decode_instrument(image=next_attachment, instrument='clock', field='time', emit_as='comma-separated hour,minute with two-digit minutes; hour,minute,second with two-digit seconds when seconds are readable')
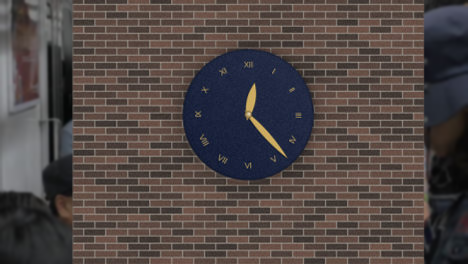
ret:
12,23
